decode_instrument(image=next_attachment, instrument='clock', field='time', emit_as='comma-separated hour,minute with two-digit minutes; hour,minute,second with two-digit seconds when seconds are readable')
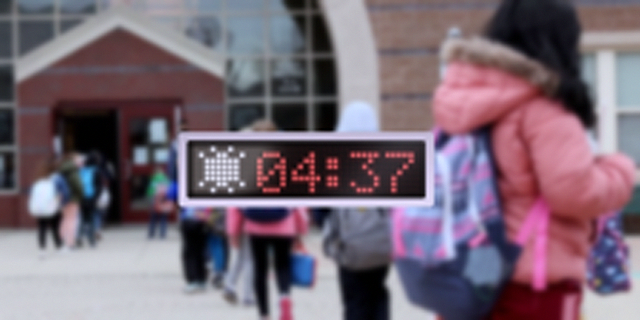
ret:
4,37
